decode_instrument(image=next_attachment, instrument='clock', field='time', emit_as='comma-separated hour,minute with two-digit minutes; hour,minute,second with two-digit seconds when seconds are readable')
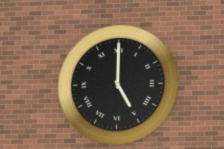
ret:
5,00
